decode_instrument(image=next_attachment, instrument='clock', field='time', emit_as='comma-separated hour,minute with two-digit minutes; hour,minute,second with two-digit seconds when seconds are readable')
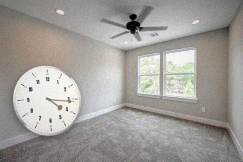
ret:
4,16
